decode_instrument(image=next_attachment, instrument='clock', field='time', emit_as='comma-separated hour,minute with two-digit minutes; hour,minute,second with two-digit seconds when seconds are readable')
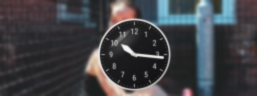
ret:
10,16
